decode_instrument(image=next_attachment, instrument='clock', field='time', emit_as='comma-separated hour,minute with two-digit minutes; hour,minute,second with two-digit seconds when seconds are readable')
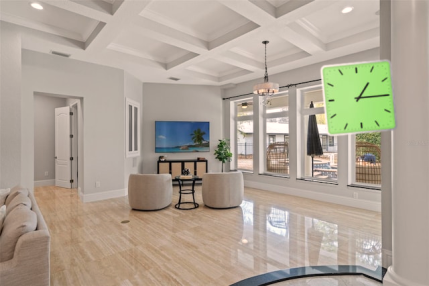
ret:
1,15
